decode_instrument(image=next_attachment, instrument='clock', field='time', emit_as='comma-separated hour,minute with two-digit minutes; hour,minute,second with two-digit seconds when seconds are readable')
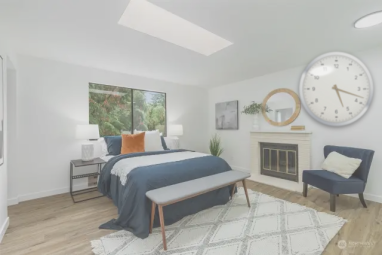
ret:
5,18
